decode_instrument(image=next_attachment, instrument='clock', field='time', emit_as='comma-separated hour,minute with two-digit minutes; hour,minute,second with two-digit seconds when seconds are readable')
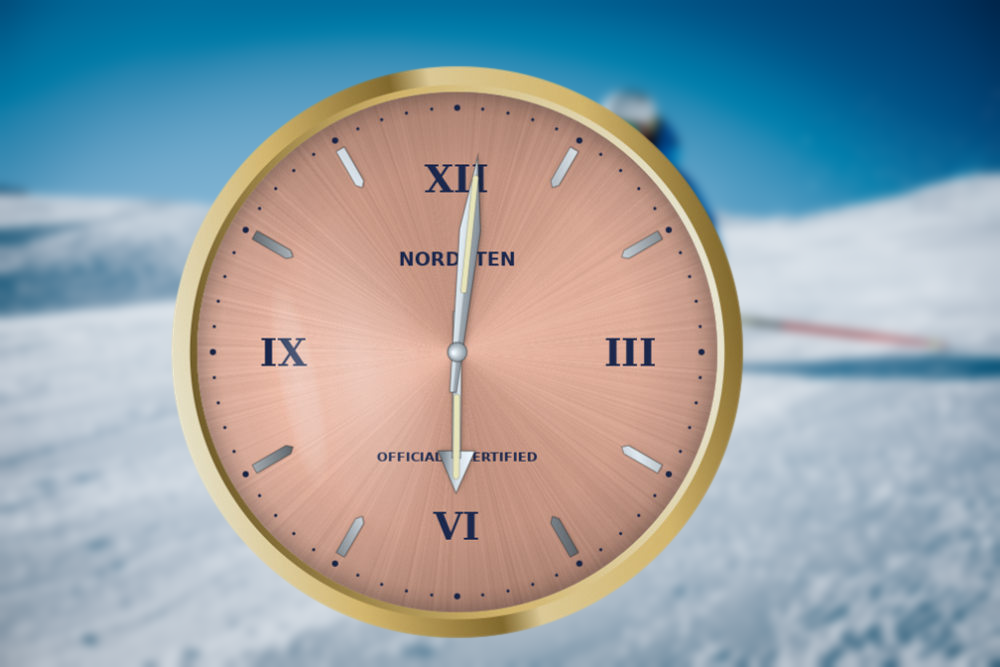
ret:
6,01
